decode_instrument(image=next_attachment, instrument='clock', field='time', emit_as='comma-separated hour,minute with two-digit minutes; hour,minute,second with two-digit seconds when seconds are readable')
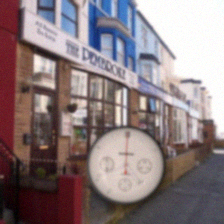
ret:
4,41
